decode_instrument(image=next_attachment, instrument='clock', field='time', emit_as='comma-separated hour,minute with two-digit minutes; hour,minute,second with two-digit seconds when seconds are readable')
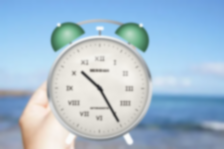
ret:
10,25
